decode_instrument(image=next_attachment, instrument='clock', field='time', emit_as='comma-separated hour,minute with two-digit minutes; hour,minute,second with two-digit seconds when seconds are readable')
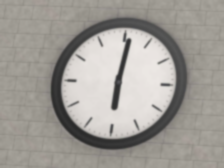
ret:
6,01
